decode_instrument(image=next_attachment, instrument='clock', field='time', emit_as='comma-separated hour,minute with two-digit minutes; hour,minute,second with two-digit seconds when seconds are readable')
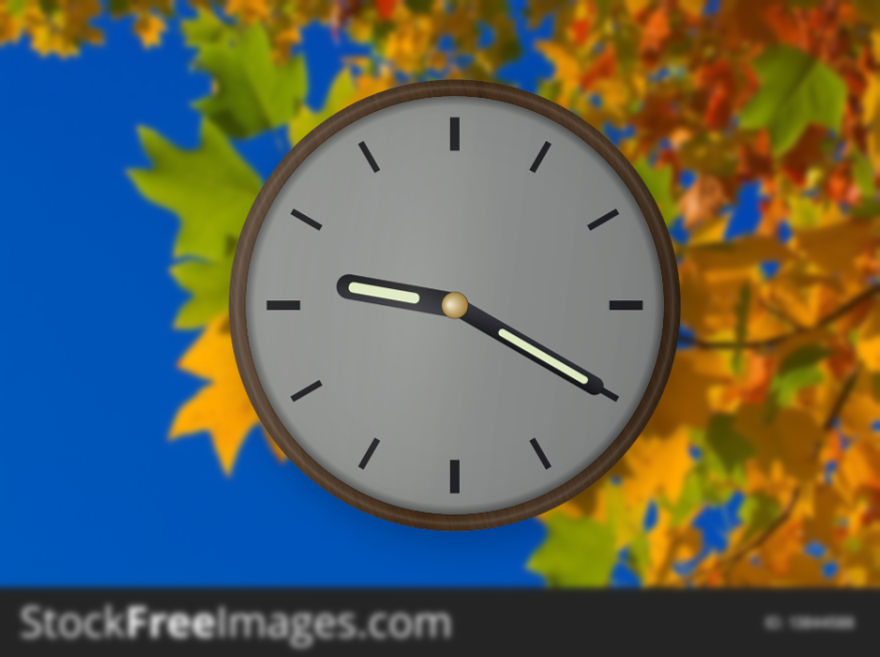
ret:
9,20
